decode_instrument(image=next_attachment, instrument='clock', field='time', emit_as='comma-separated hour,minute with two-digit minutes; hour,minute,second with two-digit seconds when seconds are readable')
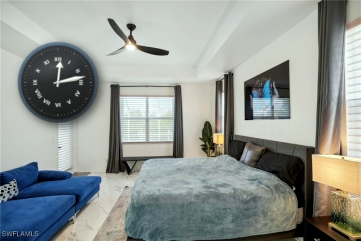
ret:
12,13
